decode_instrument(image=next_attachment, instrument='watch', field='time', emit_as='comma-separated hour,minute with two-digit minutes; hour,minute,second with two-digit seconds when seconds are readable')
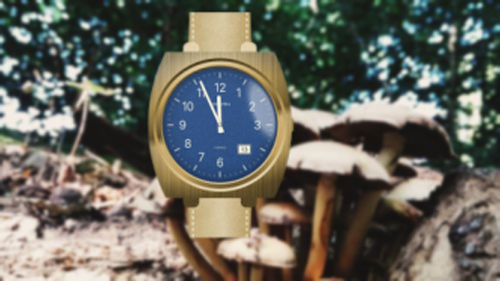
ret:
11,56
